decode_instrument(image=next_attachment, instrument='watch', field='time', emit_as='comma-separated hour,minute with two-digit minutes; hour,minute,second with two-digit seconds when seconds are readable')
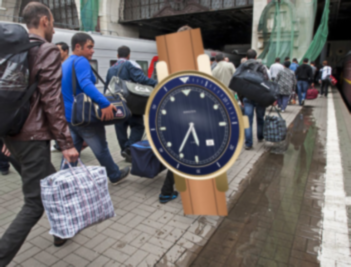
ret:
5,36
